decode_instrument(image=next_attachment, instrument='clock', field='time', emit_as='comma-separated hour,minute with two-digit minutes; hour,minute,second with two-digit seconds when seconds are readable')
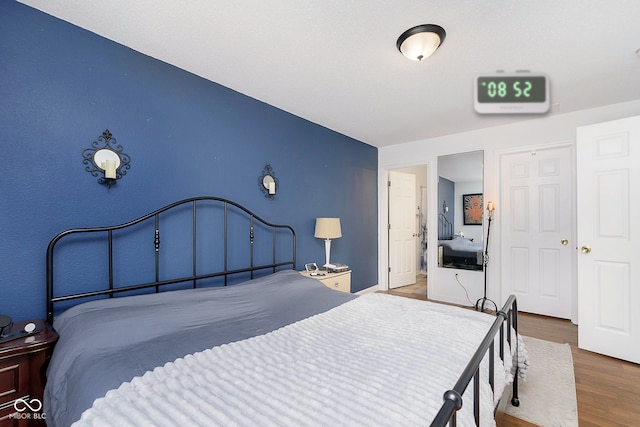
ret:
8,52
